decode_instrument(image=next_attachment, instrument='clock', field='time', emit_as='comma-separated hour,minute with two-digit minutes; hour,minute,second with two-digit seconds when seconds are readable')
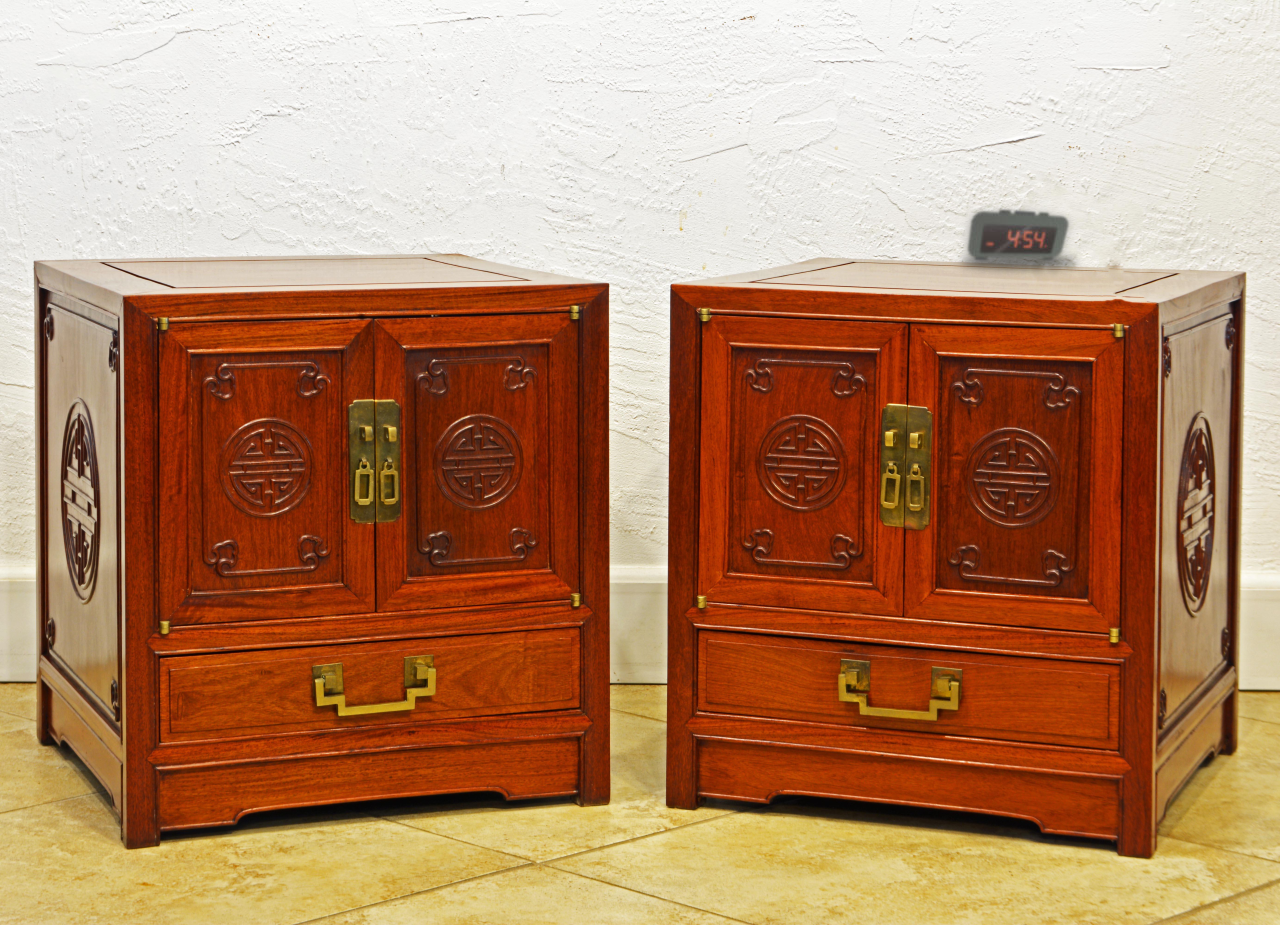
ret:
4,54
